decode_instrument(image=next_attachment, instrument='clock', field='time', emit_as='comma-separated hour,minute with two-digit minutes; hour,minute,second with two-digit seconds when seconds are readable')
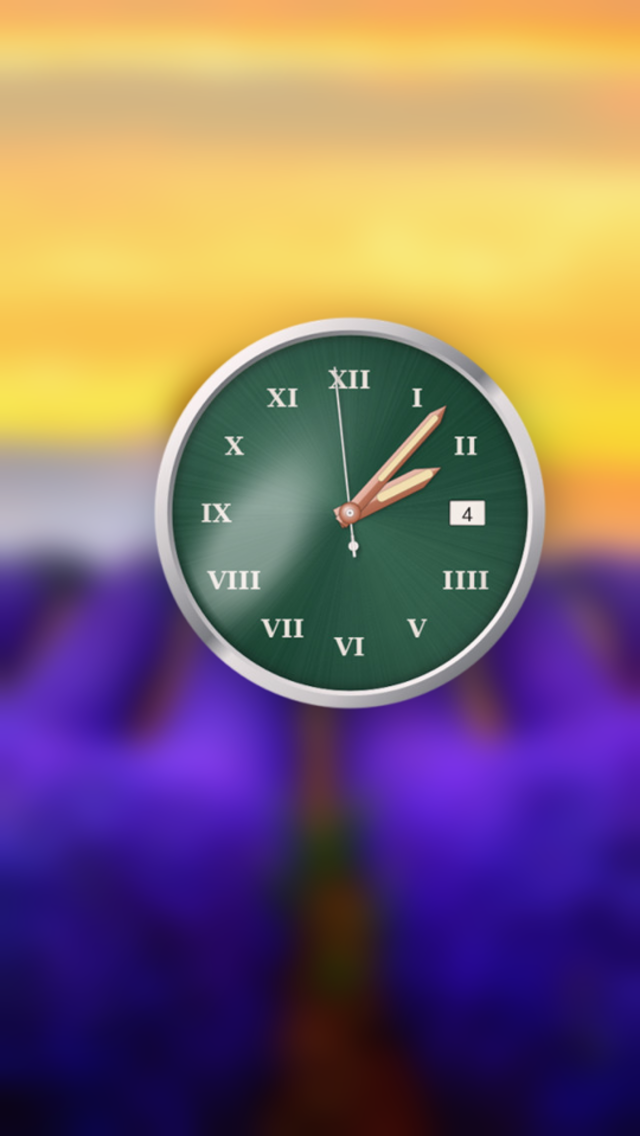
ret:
2,06,59
